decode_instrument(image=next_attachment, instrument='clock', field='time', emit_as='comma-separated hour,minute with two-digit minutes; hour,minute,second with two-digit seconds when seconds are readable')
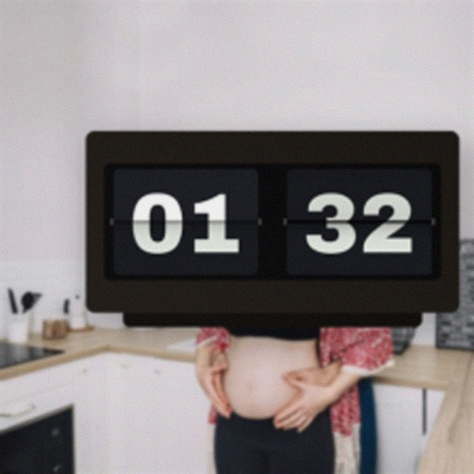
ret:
1,32
